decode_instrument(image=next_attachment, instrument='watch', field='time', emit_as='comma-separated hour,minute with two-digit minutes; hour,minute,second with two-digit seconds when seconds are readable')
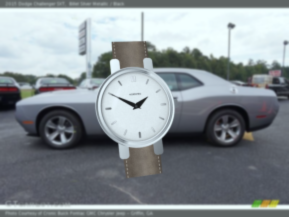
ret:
1,50
